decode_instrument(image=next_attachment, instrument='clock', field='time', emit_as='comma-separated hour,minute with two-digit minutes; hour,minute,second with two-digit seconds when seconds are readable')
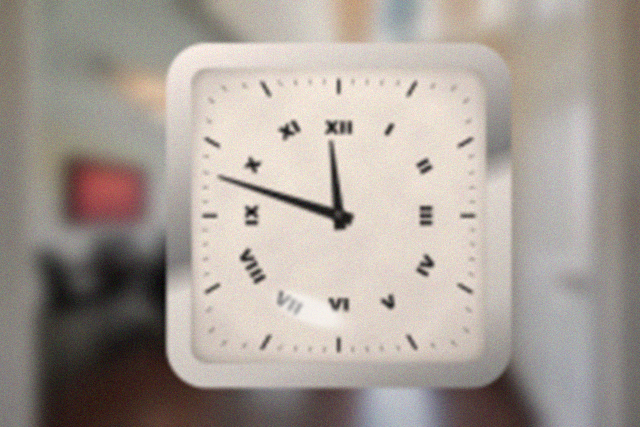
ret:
11,48
